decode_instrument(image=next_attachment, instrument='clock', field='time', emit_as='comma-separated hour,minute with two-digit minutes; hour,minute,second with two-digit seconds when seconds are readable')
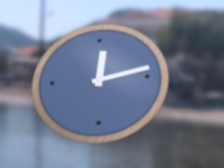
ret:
12,13
